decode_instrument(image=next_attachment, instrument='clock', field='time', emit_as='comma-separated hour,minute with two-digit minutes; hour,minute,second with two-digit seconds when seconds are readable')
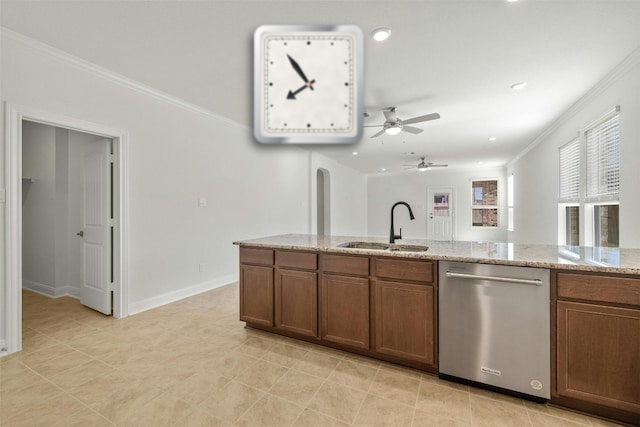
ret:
7,54
